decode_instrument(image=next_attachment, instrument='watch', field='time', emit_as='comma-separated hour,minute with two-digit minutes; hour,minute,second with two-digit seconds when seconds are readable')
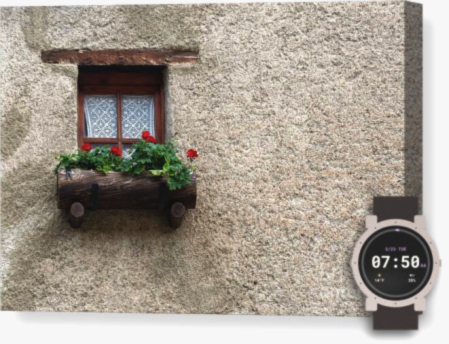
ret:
7,50
